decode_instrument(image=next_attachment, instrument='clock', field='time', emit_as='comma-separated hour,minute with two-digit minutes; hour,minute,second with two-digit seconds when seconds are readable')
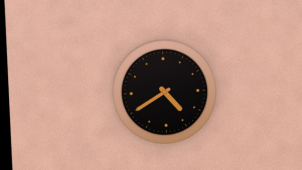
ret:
4,40
